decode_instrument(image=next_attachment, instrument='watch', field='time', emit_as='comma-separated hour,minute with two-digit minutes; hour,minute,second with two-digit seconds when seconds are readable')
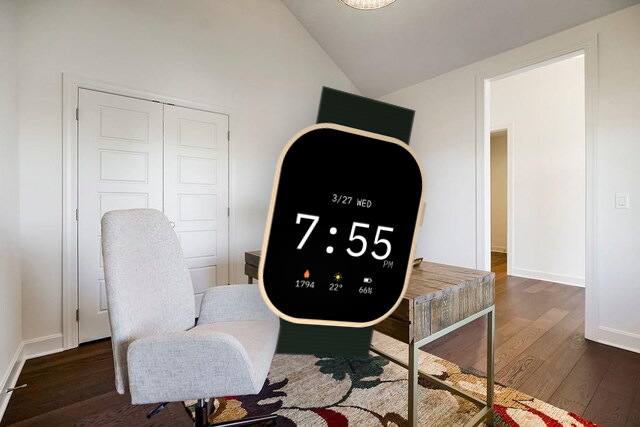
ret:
7,55
